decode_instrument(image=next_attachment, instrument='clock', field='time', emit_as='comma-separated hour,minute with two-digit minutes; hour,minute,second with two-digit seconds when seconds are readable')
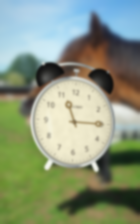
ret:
11,15
